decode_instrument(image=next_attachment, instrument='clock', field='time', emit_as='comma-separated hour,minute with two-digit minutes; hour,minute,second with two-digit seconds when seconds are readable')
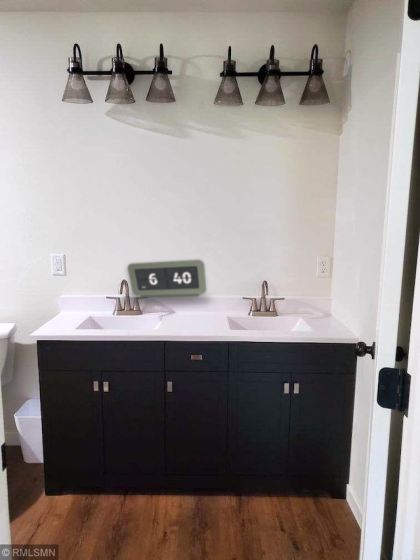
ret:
6,40
